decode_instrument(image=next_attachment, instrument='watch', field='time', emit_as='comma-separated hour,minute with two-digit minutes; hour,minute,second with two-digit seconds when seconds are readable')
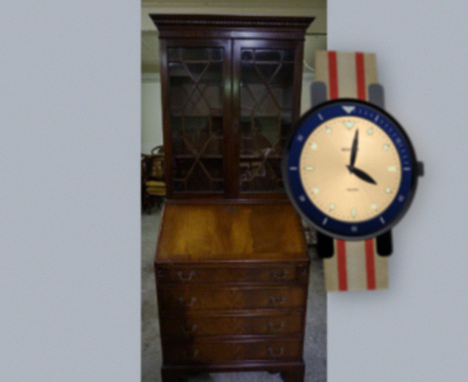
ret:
4,02
